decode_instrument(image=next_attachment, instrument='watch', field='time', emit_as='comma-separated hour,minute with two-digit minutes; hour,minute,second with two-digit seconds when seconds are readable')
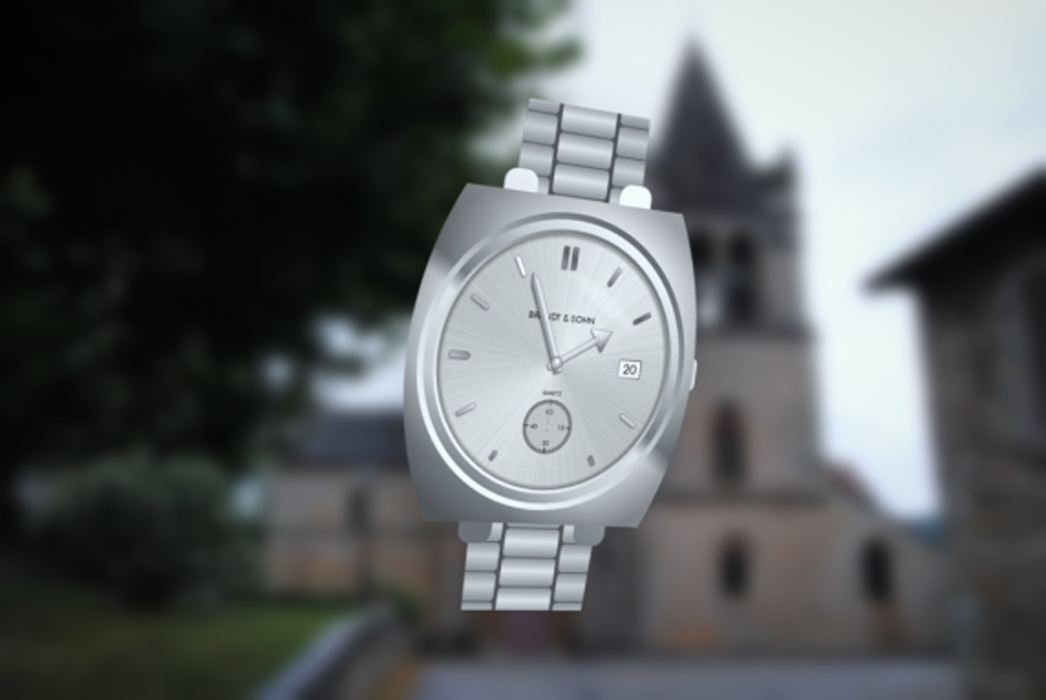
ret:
1,56
